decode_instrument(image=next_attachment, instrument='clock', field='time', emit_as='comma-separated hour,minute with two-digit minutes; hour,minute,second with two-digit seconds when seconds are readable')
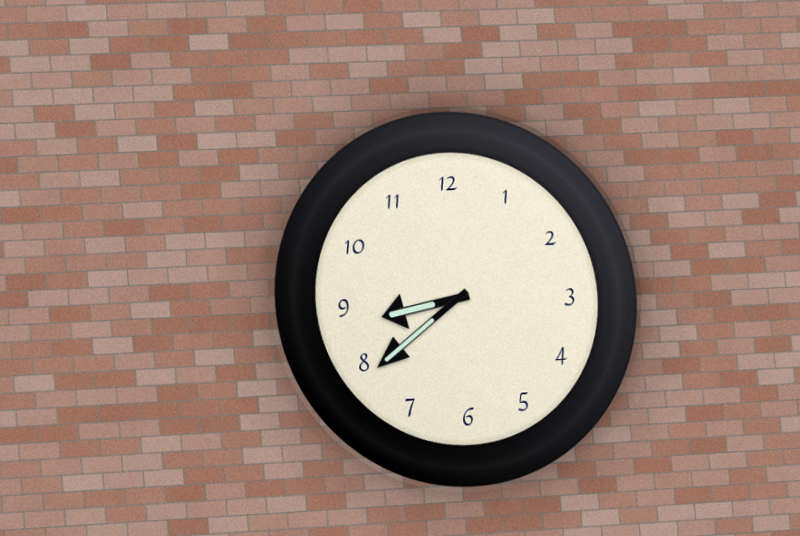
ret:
8,39
